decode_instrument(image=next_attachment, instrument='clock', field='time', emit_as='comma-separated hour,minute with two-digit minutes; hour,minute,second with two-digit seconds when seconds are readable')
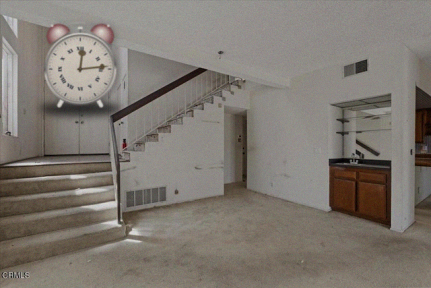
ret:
12,14
